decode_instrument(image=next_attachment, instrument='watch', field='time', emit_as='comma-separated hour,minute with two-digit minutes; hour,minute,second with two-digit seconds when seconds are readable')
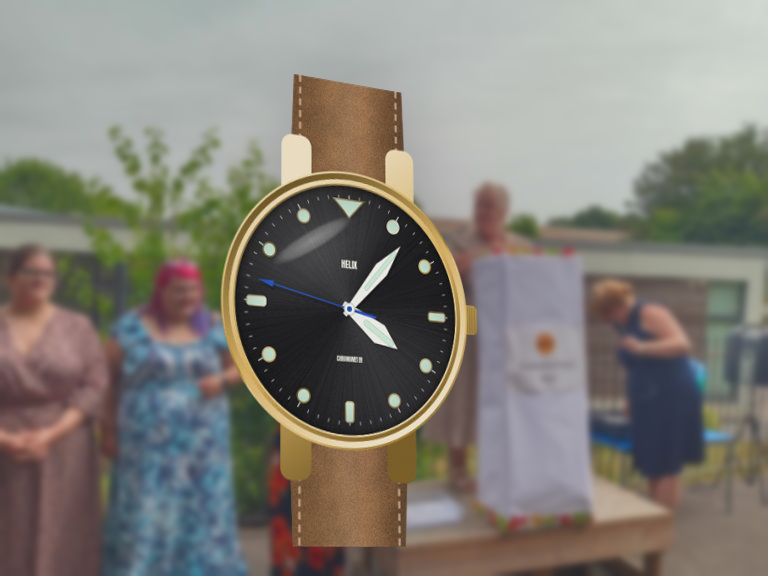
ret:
4,06,47
